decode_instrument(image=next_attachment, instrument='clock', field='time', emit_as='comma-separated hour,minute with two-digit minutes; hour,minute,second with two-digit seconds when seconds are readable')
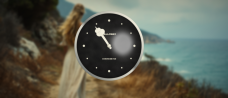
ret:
10,54
